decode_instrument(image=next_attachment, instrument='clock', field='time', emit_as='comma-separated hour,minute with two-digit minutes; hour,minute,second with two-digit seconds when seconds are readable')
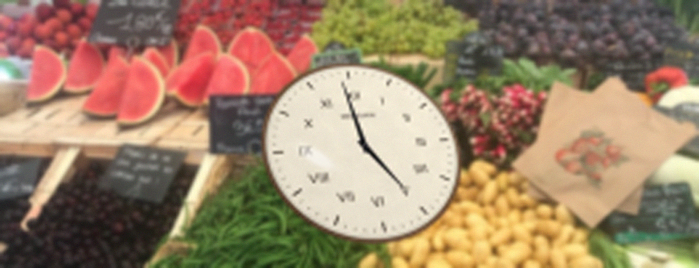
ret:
4,59
